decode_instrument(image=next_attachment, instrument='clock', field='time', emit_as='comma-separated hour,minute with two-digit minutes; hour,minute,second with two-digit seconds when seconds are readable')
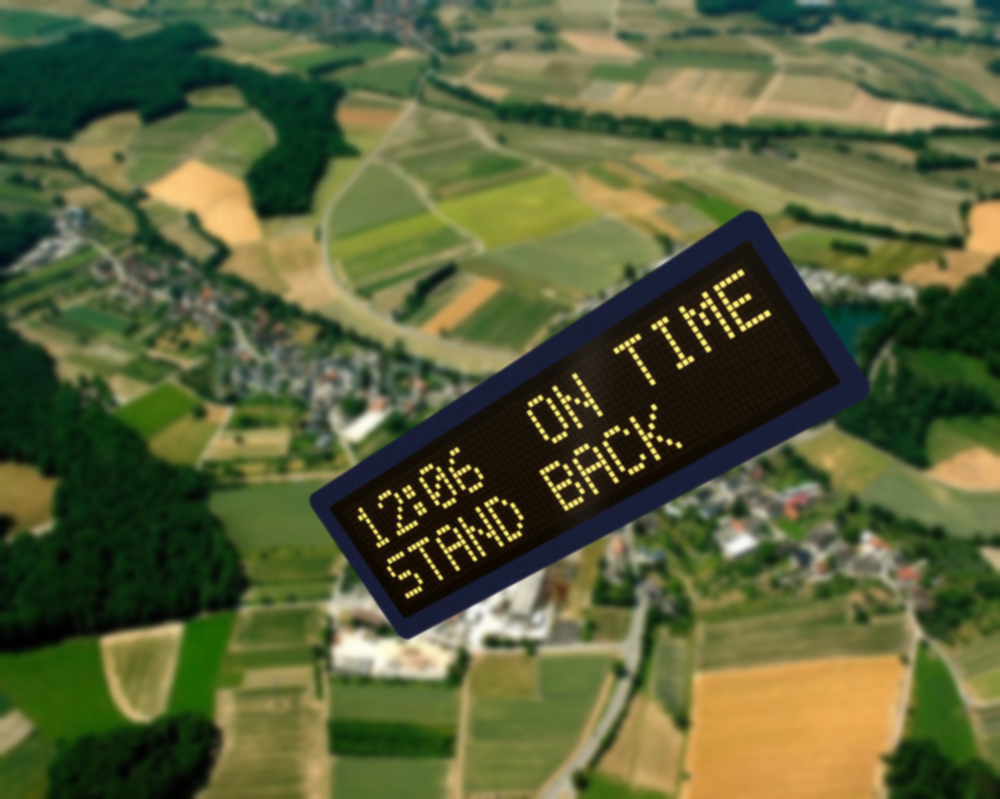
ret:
12,06
